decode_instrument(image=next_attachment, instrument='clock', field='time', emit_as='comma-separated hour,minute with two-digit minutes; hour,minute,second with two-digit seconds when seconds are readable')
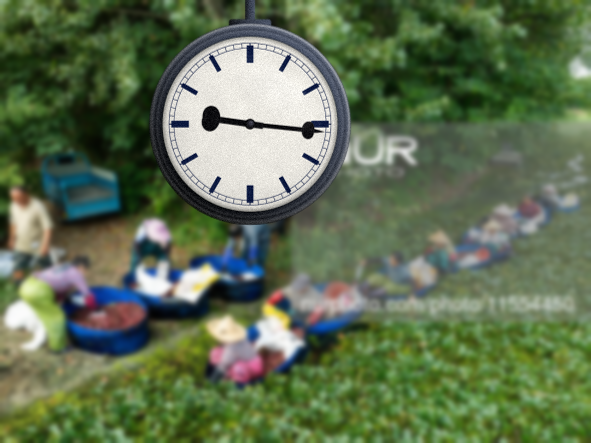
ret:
9,16
